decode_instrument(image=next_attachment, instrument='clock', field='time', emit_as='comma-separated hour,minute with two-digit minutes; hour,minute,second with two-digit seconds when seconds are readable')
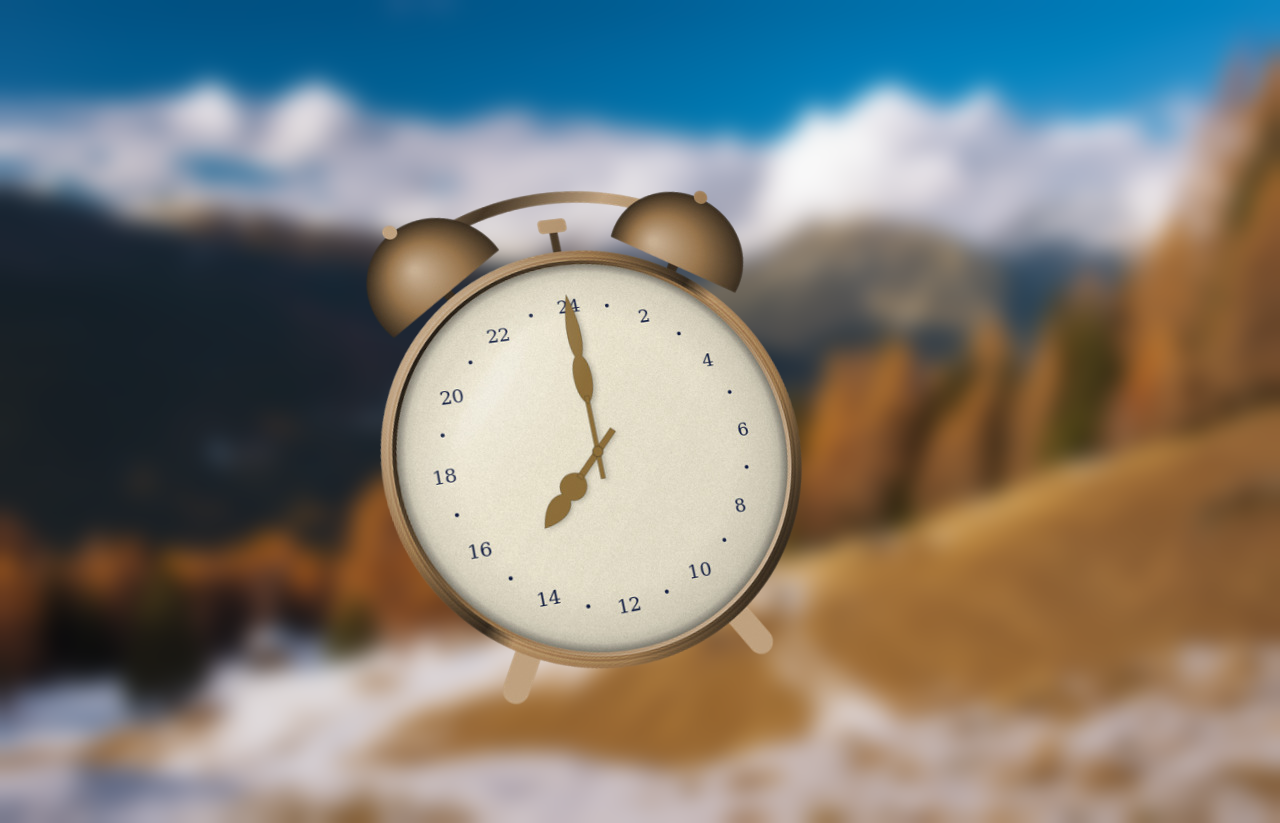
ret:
15,00
